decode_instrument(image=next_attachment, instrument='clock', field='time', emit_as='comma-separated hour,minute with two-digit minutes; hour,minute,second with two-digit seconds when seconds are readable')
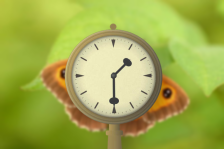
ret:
1,30
